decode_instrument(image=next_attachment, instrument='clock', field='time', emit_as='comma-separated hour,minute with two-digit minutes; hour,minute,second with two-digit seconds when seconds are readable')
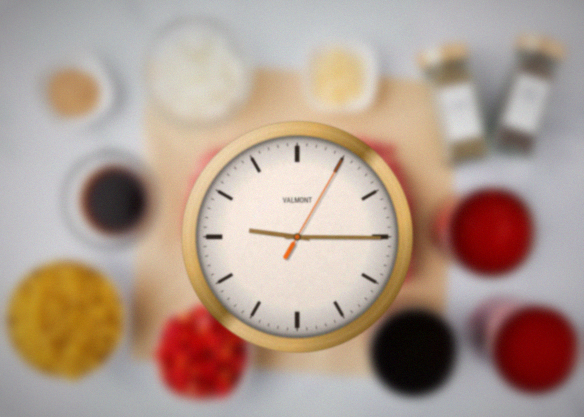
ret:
9,15,05
